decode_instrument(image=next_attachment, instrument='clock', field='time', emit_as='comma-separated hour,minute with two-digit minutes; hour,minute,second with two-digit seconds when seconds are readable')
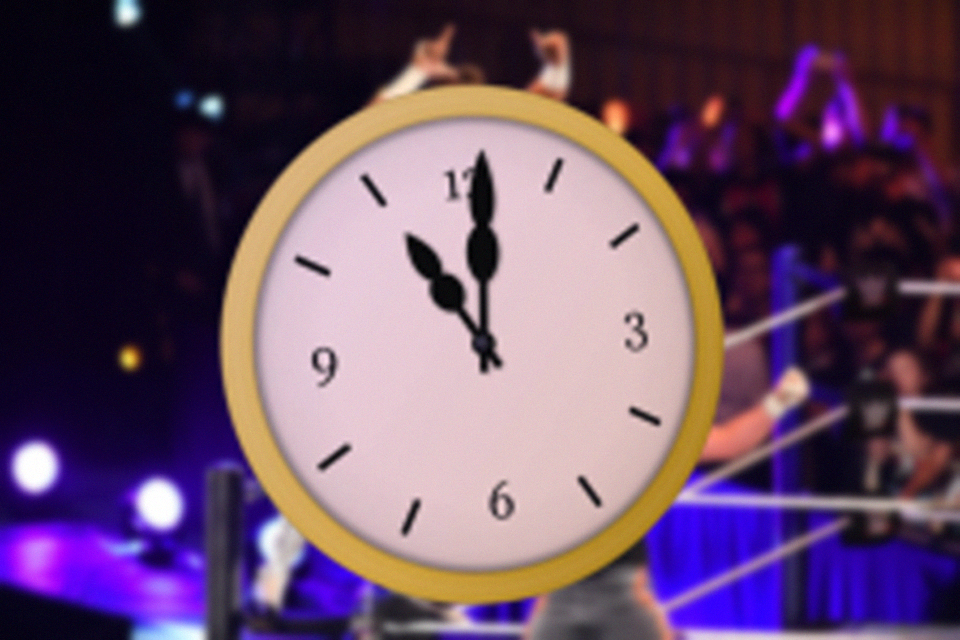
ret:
11,01
